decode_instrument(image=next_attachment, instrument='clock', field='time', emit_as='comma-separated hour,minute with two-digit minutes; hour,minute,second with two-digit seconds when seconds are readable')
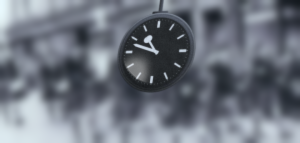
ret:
10,48
